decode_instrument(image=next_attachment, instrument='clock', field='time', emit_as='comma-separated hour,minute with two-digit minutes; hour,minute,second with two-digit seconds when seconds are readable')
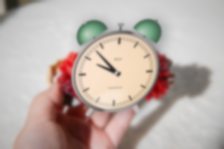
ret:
9,53
